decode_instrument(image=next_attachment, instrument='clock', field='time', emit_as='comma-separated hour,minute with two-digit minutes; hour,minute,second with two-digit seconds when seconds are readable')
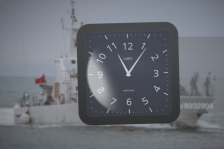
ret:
11,06
